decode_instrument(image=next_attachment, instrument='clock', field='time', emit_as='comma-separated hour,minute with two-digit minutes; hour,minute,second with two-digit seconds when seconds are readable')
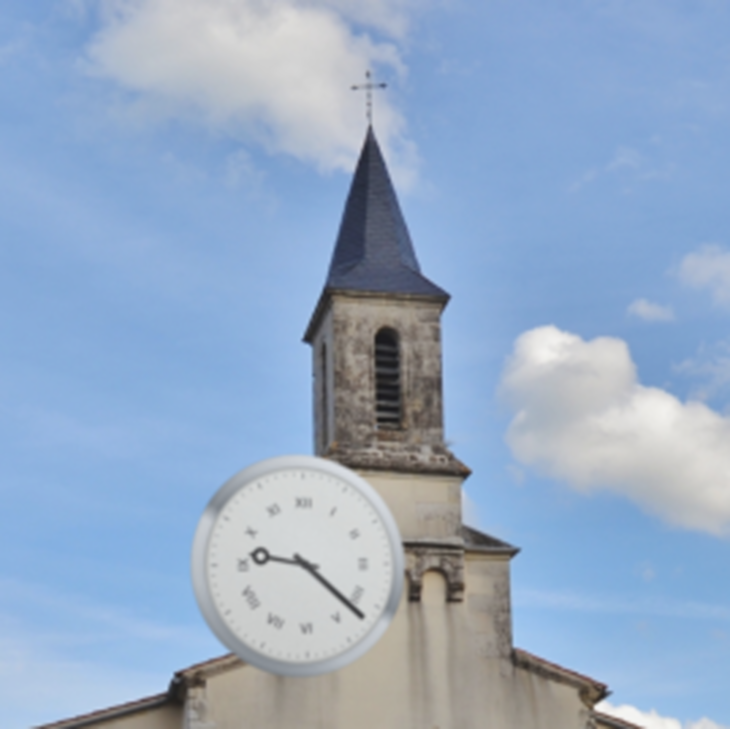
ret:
9,22
